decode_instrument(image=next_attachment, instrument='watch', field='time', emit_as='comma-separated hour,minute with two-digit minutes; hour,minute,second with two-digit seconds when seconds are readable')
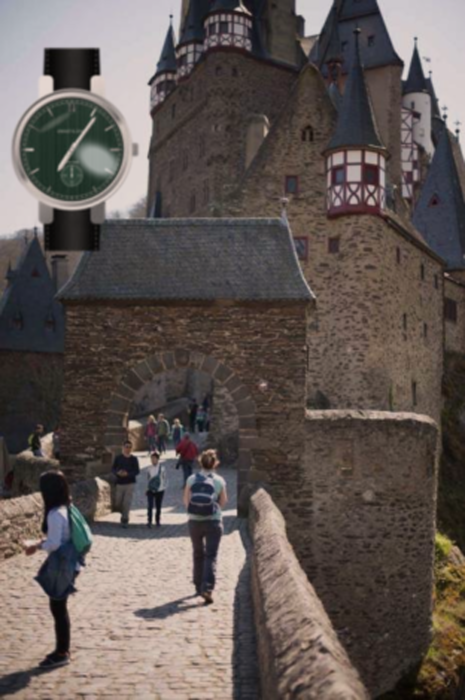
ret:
7,06
